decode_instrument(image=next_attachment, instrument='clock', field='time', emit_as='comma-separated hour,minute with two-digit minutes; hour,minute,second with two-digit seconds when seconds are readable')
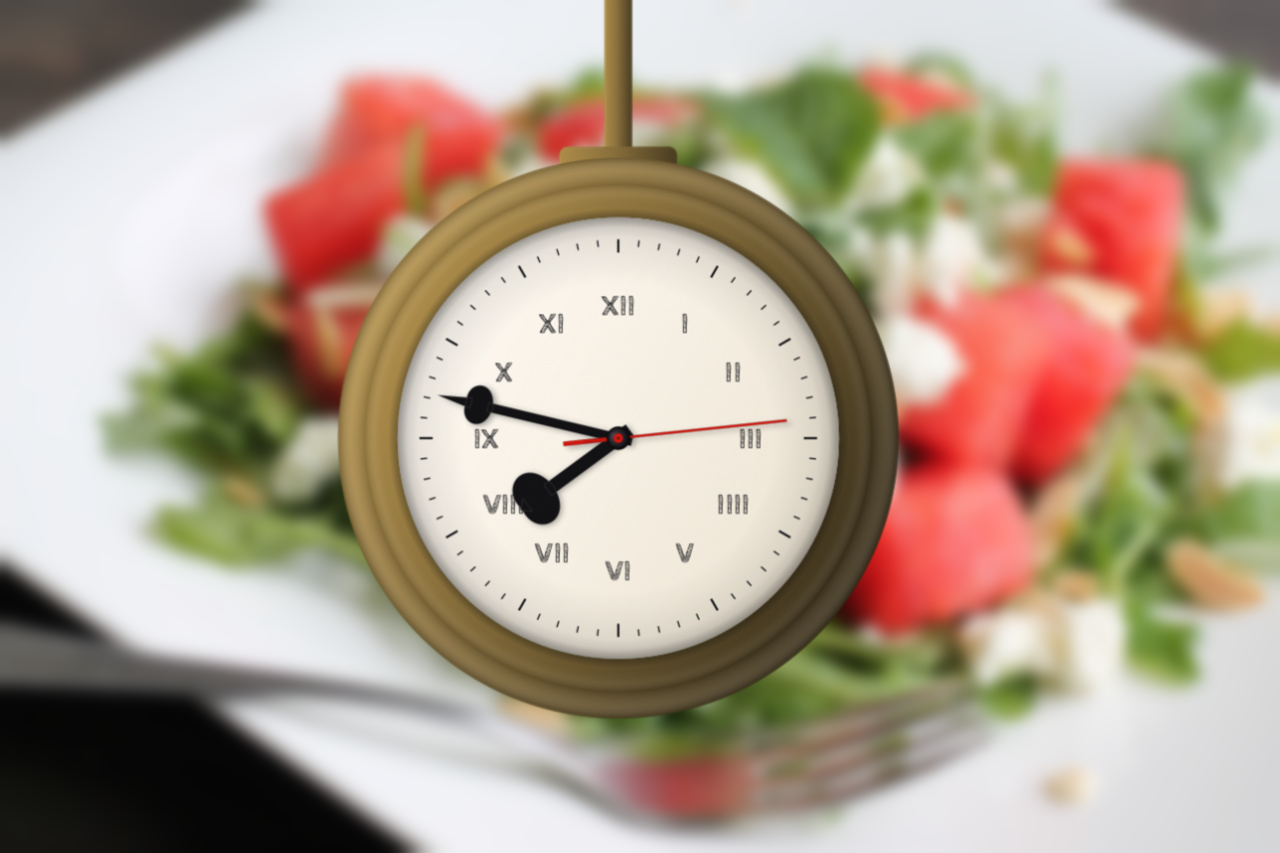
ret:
7,47,14
